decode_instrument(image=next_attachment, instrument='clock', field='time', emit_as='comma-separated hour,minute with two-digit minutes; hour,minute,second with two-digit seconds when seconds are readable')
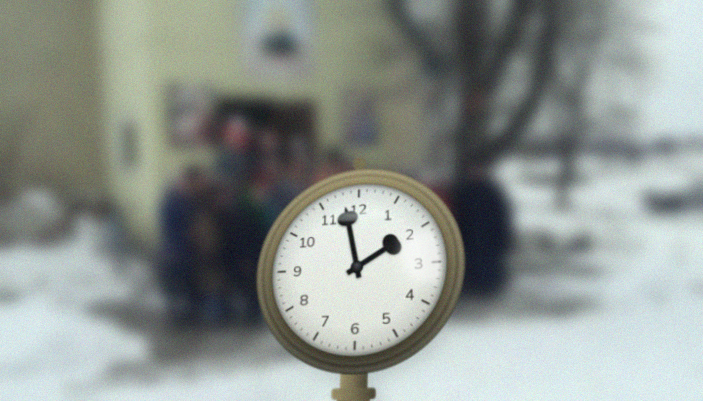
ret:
1,58
